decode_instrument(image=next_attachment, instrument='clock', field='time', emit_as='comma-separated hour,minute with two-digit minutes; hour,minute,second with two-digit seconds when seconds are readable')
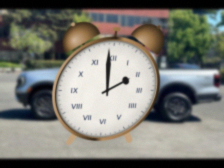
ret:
1,59
